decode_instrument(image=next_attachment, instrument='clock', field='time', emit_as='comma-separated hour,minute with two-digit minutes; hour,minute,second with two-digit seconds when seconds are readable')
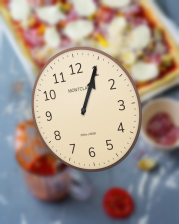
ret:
1,05
